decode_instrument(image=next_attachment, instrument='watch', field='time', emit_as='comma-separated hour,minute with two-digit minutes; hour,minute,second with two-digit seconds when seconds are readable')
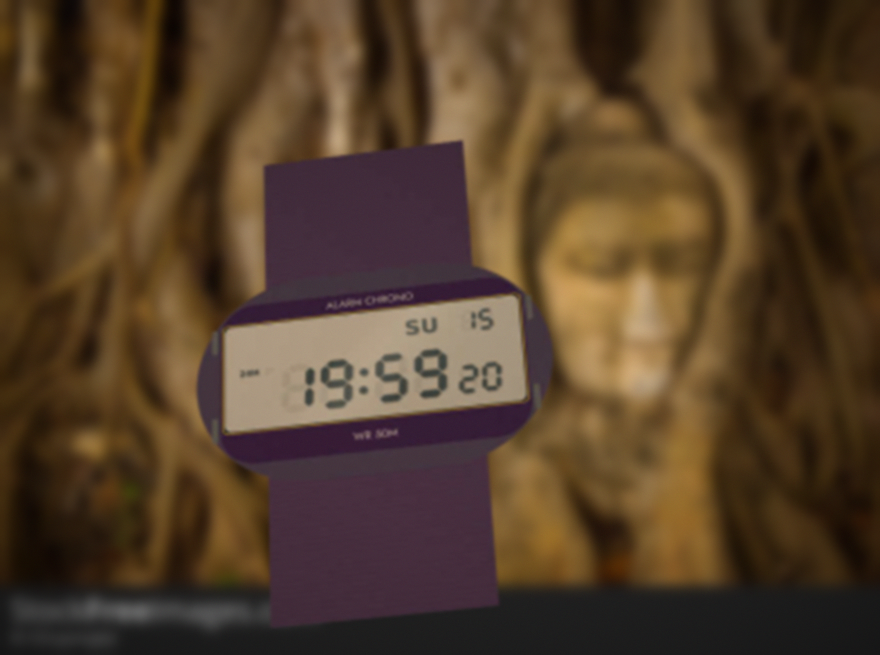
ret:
19,59,20
